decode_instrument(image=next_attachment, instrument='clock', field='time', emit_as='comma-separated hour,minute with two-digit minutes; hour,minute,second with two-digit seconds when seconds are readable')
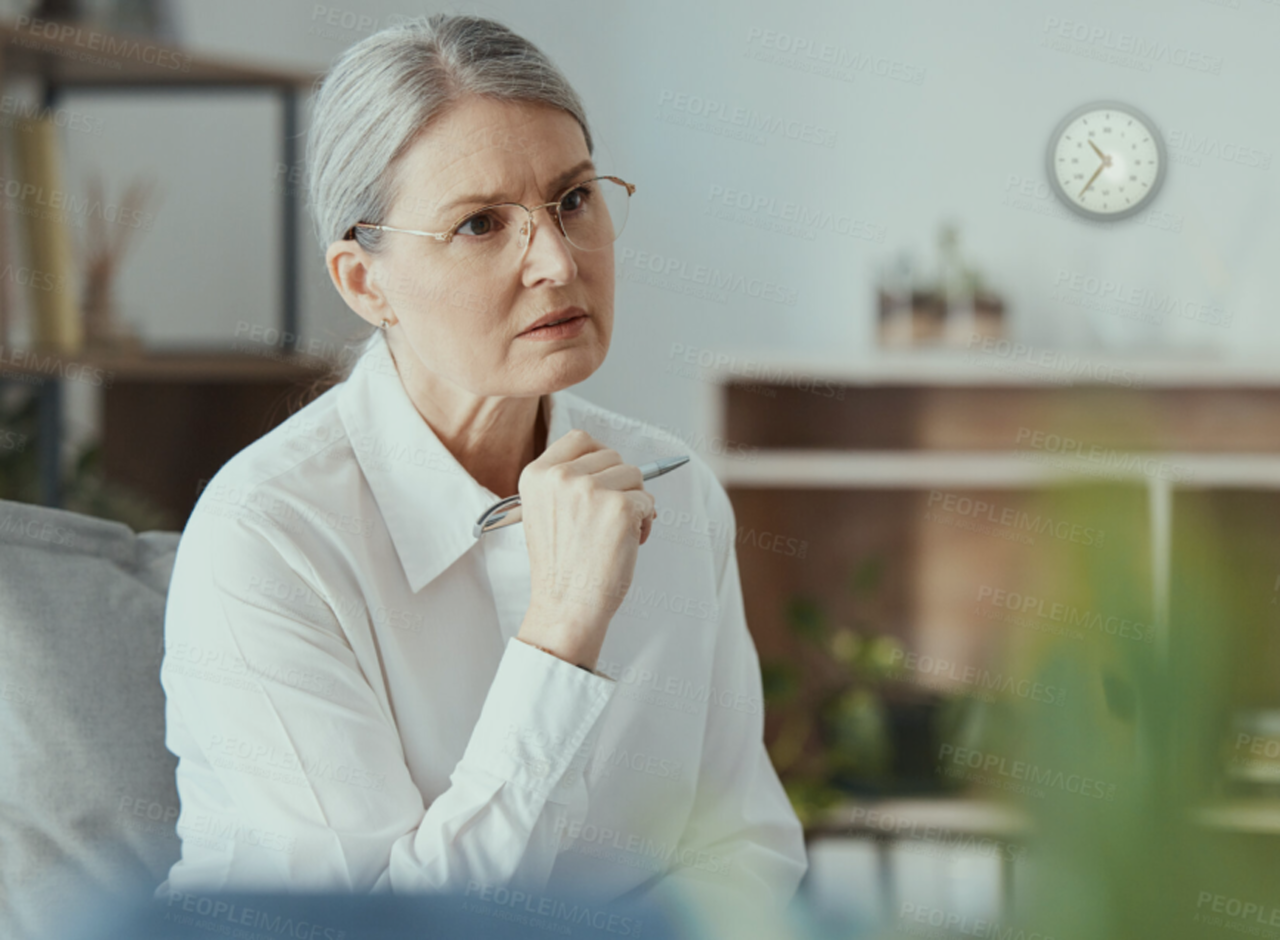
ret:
10,36
